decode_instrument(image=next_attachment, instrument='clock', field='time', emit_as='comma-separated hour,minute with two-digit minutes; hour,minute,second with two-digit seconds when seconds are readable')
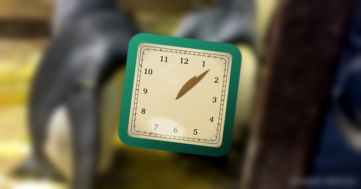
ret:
1,07
